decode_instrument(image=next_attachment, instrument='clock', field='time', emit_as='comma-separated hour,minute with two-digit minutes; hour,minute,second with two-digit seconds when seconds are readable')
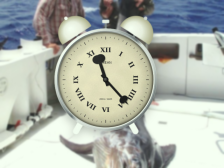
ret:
11,23
